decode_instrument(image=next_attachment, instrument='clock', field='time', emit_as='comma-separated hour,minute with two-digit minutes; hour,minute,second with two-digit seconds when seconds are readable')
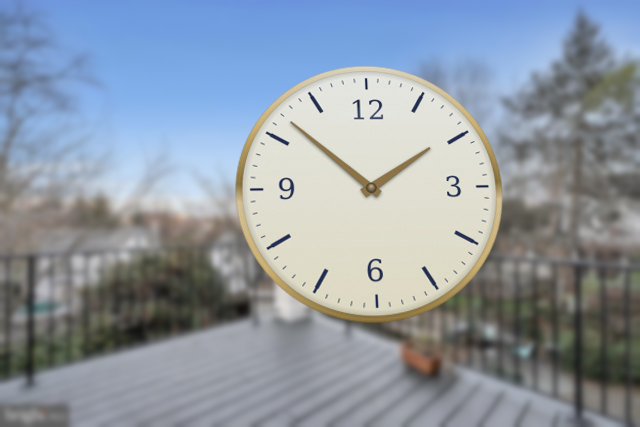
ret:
1,52
